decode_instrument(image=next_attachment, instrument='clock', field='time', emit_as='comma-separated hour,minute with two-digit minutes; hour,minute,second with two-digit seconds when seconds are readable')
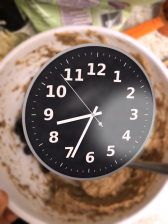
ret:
8,33,53
